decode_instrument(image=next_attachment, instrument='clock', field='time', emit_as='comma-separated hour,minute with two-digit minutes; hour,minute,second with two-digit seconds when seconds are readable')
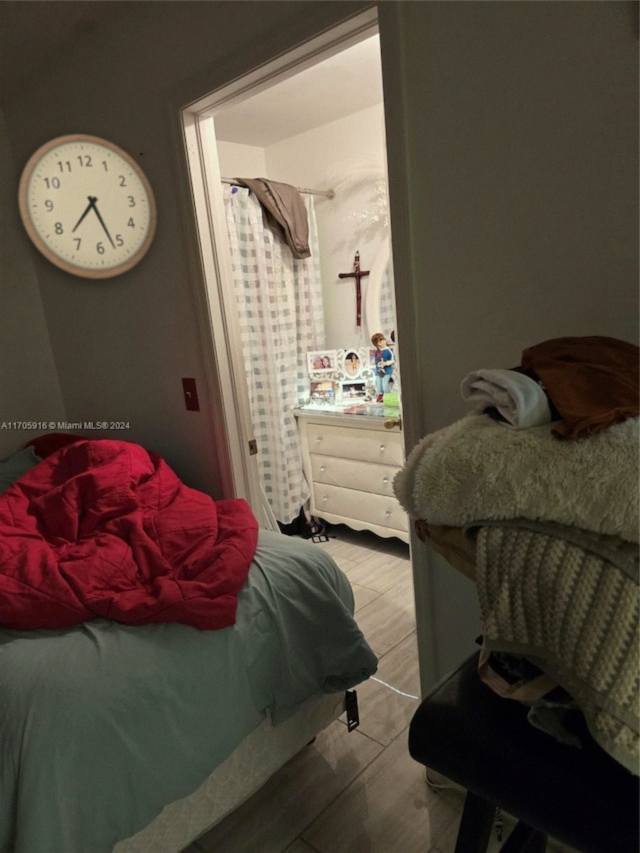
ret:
7,27
